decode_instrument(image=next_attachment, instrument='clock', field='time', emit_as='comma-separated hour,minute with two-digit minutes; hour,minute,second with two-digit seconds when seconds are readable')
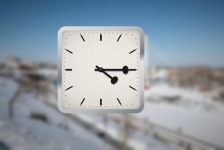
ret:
4,15
